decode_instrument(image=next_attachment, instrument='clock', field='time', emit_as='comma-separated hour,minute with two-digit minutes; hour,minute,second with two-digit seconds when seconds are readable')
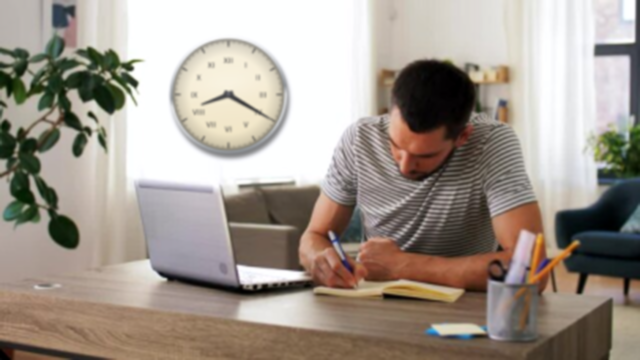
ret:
8,20
